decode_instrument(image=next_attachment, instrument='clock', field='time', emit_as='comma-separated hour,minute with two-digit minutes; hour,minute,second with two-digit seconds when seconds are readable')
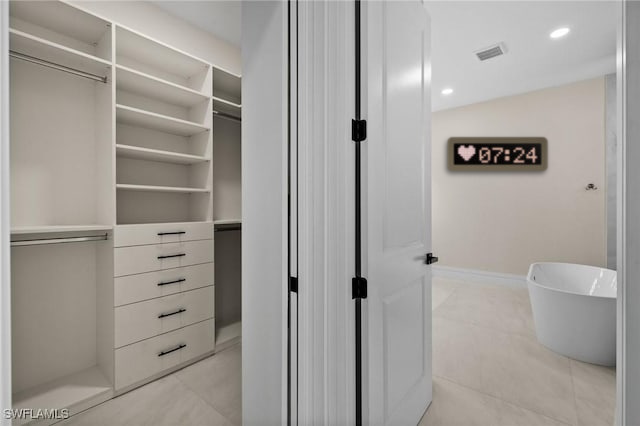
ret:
7,24
